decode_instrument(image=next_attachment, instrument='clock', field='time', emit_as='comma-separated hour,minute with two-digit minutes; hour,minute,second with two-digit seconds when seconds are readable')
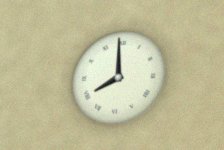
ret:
7,59
